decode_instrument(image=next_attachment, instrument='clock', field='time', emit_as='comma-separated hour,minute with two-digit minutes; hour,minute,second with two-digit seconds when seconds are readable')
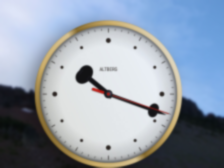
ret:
10,18,18
